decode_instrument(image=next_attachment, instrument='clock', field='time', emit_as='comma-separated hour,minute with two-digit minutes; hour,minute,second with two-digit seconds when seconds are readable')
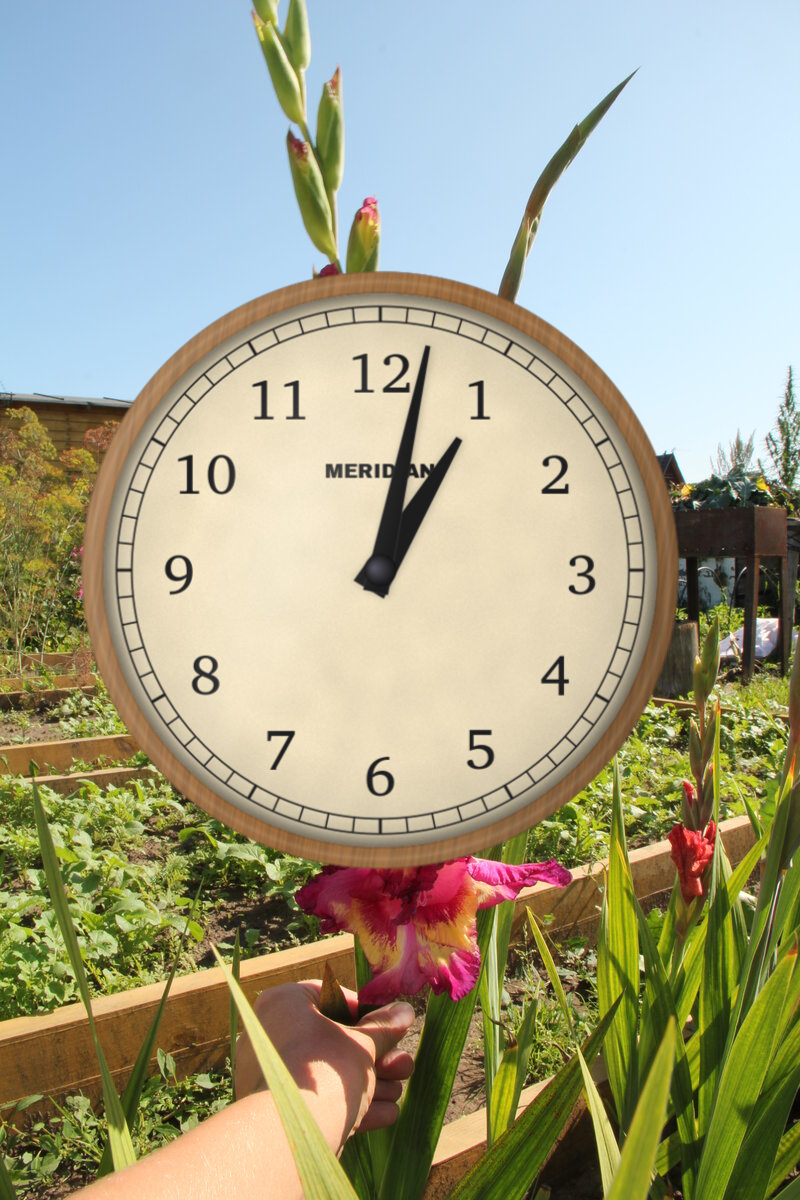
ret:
1,02
